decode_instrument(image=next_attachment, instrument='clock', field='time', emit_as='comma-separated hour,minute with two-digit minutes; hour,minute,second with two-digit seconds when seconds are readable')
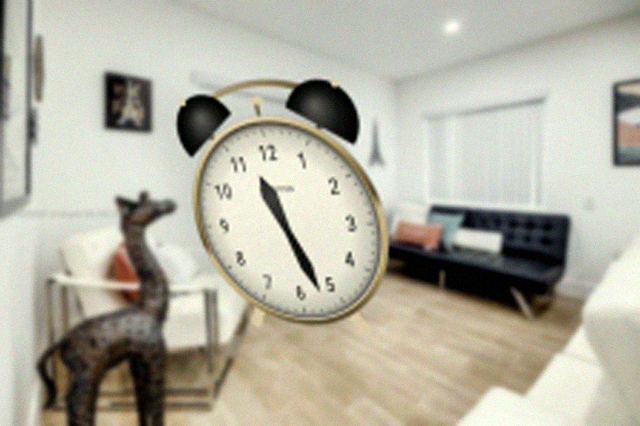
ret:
11,27
